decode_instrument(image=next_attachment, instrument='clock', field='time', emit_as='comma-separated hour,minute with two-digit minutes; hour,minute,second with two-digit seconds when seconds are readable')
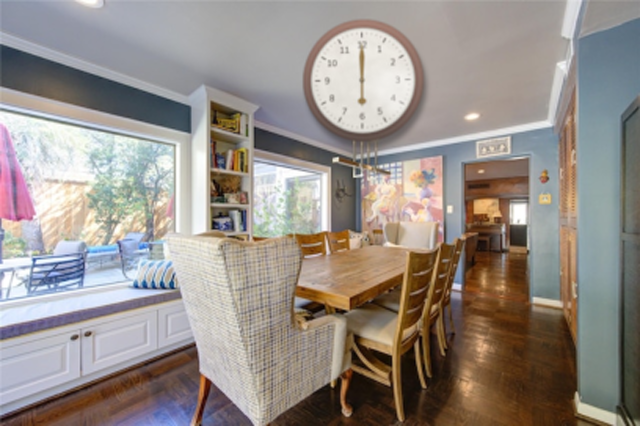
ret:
6,00
